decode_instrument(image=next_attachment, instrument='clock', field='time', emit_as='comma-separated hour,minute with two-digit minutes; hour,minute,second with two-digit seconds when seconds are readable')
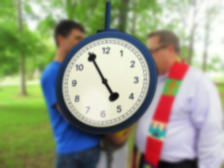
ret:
4,55
